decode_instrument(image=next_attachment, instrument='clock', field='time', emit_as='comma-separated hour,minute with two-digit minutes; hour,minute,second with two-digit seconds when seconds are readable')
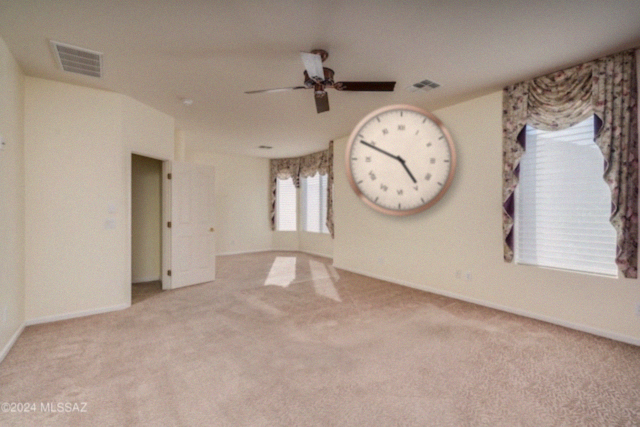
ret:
4,49
